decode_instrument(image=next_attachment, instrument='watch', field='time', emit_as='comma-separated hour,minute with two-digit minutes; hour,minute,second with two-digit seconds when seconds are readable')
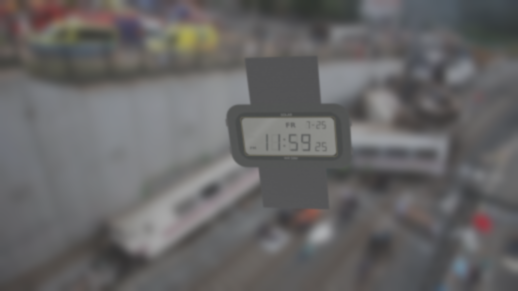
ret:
11,59
